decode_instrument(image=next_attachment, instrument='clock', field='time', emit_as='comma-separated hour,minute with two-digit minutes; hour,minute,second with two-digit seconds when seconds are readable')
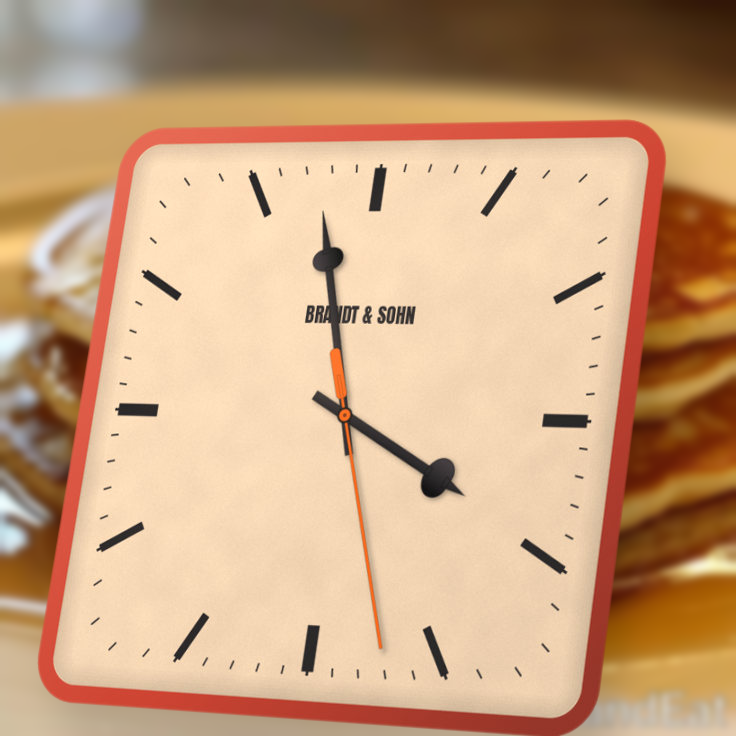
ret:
3,57,27
